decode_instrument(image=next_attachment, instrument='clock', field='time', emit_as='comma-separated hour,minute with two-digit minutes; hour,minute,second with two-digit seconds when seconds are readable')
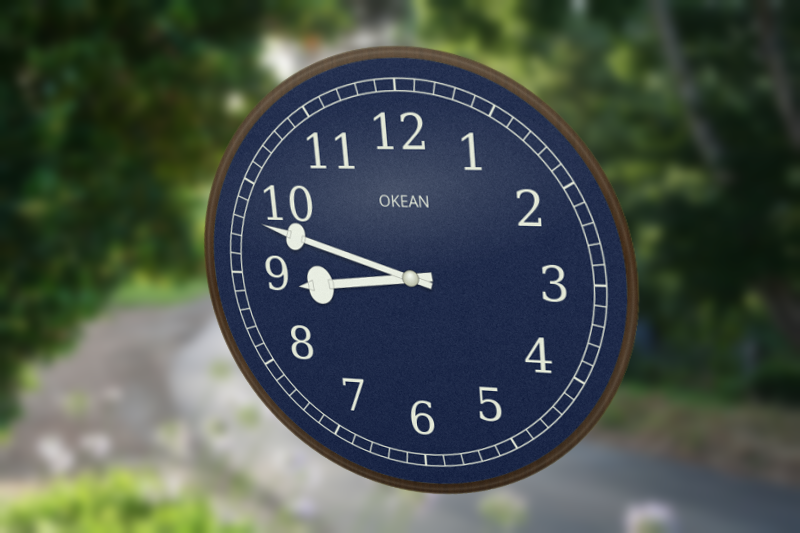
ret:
8,48
